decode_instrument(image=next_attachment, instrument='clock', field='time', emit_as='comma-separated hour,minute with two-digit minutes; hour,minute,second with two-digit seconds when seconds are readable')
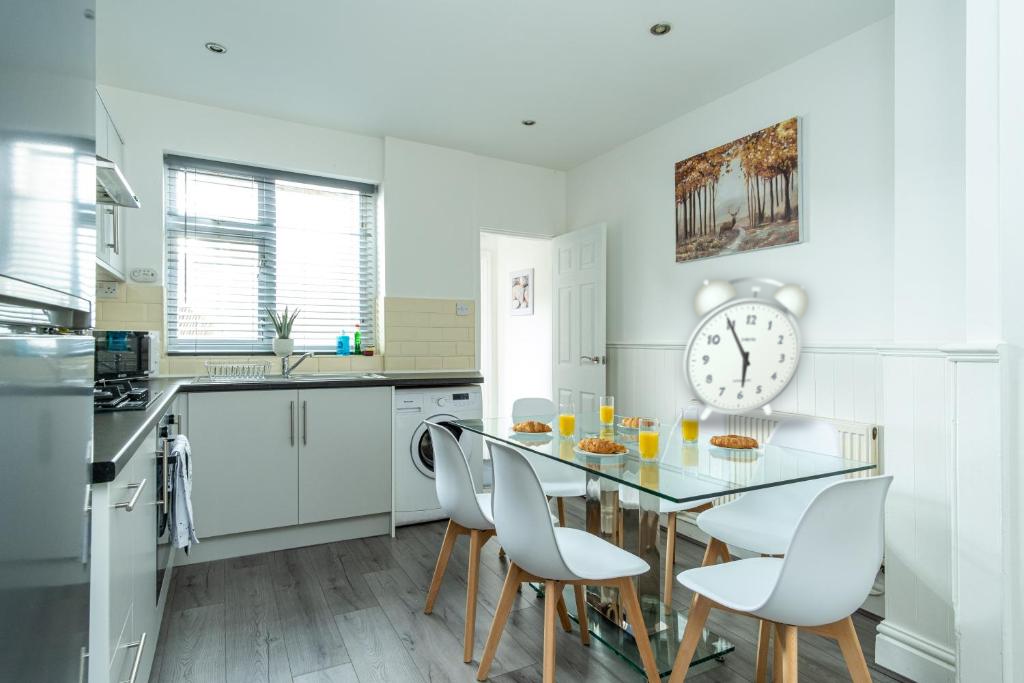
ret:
5,55
